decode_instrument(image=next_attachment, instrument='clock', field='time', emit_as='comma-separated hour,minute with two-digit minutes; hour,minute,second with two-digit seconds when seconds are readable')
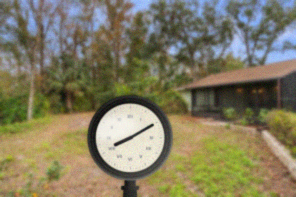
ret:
8,10
